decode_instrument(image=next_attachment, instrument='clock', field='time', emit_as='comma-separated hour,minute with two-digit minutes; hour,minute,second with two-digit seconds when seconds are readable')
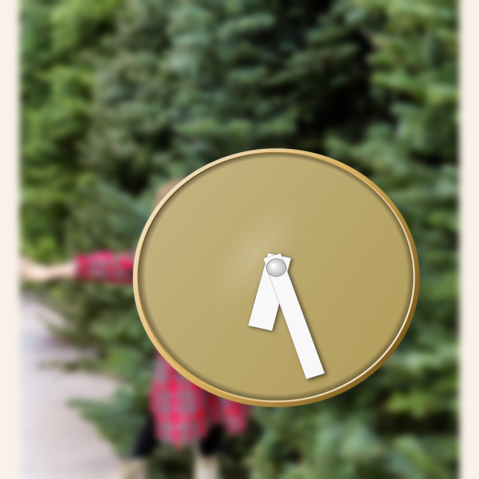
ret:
6,27
